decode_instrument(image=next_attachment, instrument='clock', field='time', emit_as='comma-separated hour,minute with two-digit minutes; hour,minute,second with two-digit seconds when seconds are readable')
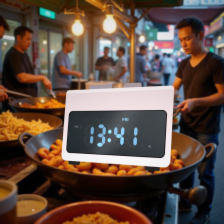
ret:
13,41
